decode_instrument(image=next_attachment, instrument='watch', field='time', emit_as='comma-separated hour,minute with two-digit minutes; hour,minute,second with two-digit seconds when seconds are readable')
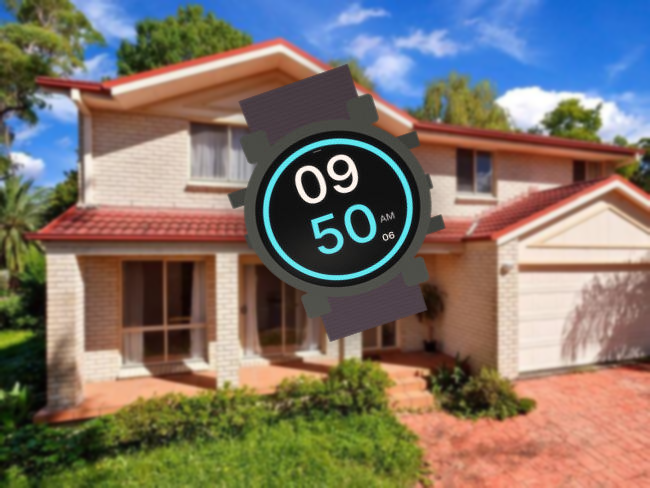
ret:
9,50,06
